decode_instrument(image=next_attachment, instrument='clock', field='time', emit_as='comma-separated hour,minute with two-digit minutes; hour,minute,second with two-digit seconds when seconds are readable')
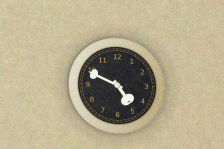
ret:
4,49
